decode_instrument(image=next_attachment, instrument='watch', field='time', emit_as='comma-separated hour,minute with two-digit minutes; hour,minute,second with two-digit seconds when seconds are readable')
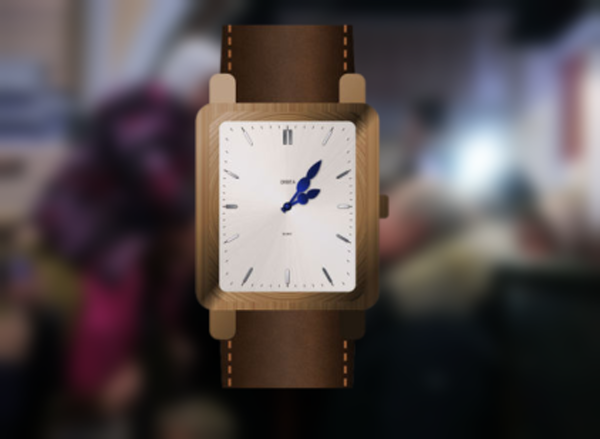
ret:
2,06
